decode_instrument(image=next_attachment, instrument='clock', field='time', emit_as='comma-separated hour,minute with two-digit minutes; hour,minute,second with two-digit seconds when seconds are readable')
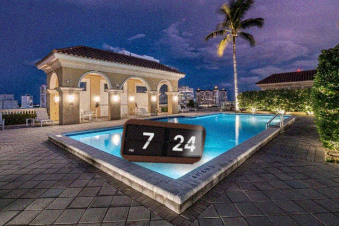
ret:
7,24
